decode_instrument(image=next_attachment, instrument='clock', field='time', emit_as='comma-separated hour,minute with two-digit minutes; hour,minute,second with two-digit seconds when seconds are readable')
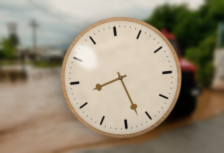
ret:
8,27
